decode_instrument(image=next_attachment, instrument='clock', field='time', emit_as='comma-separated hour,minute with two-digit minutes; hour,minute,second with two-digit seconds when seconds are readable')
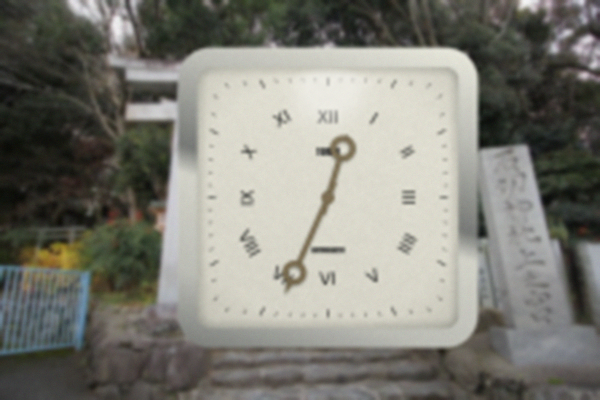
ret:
12,34
